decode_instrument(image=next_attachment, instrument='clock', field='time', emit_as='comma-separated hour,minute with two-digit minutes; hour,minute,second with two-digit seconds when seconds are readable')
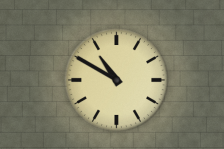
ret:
10,50
